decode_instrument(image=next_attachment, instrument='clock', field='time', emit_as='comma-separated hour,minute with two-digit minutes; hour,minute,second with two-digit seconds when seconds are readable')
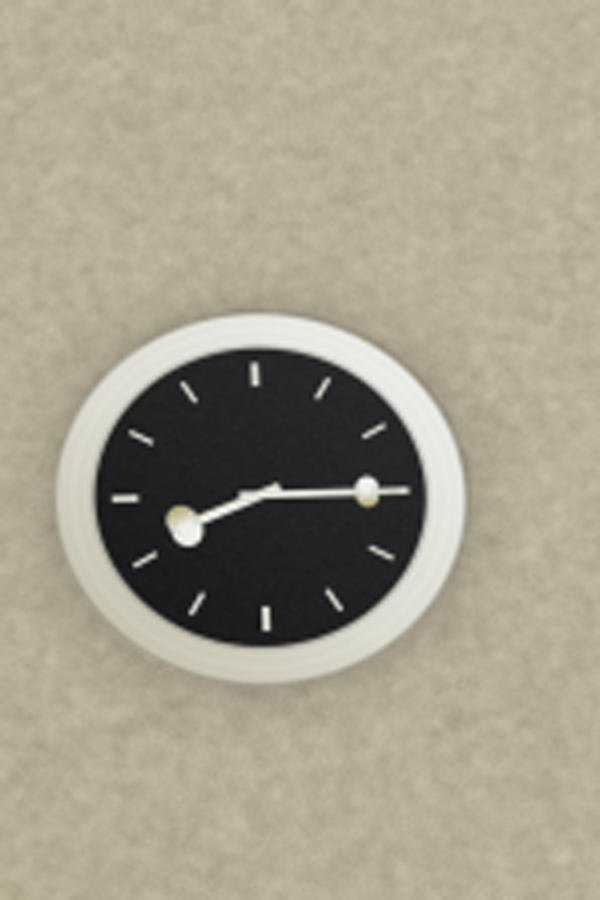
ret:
8,15
